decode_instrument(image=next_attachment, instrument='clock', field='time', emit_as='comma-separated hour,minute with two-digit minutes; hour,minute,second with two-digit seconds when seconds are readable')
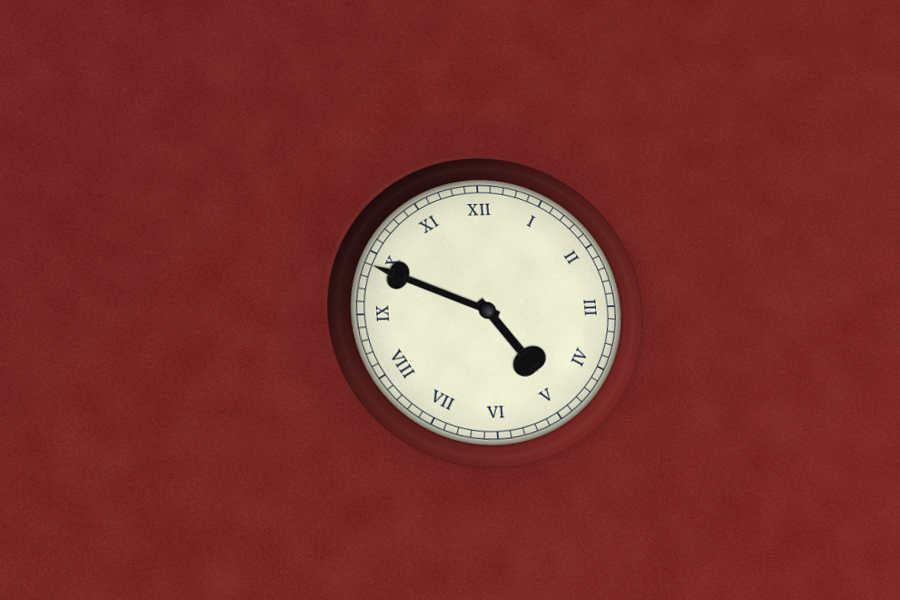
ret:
4,49
